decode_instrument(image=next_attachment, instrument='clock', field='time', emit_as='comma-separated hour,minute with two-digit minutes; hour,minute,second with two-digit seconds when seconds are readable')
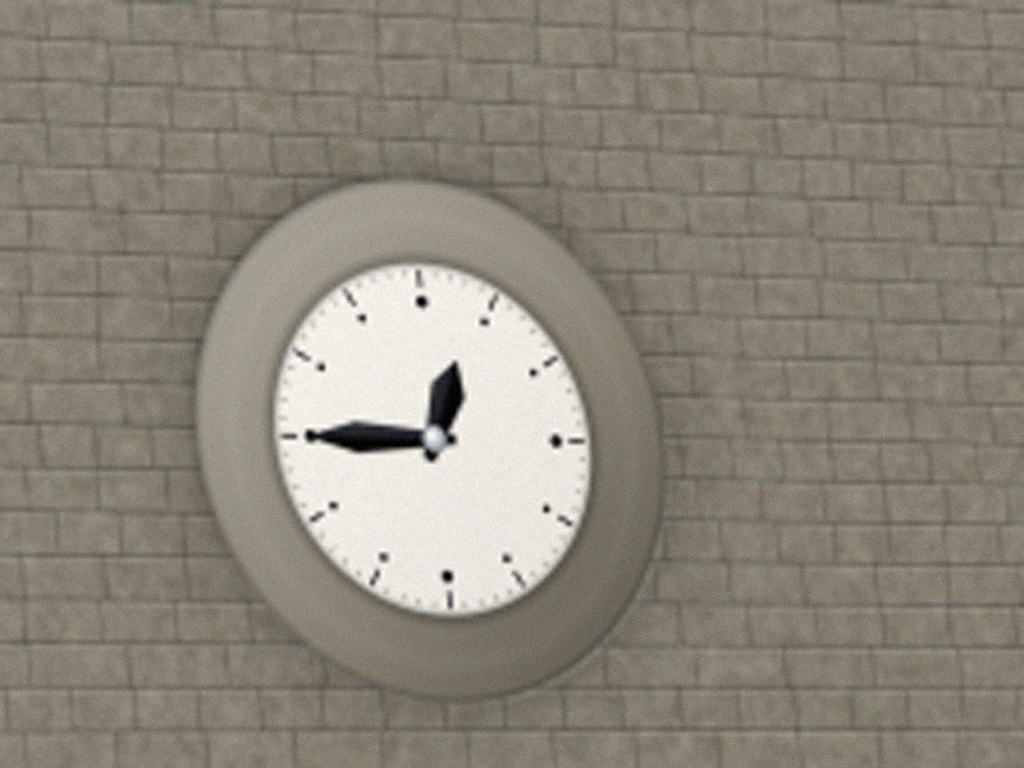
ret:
12,45
